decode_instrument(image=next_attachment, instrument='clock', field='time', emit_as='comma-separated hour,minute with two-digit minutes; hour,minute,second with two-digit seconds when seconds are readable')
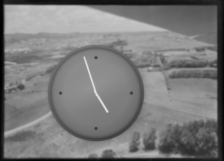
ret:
4,57
